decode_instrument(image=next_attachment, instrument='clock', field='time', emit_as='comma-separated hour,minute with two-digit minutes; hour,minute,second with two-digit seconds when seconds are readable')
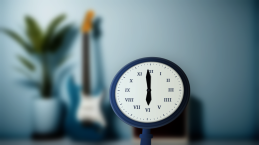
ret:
5,59
